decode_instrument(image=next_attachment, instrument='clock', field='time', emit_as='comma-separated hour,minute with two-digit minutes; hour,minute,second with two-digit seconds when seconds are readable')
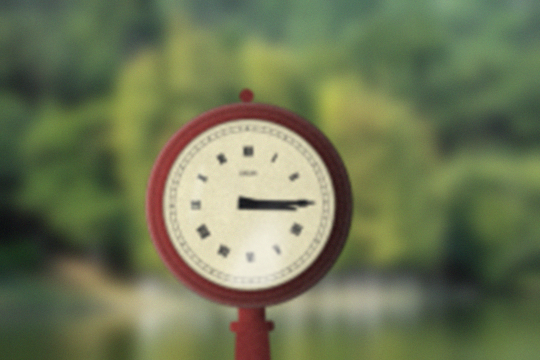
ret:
3,15
